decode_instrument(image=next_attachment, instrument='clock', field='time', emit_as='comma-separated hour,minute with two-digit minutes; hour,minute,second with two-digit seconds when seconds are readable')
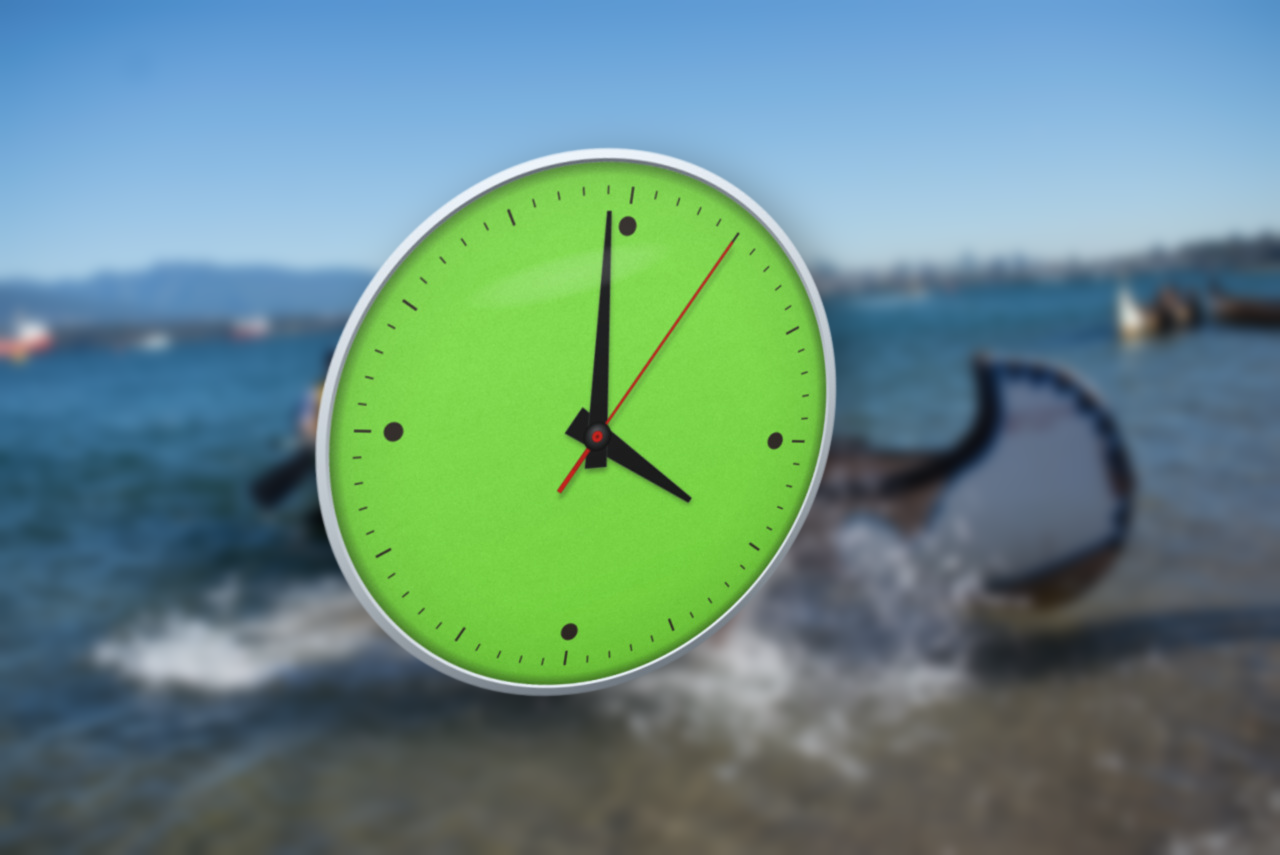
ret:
3,59,05
